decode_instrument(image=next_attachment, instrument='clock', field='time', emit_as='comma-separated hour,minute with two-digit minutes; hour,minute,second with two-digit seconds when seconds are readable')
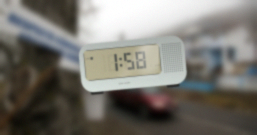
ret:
1,58
